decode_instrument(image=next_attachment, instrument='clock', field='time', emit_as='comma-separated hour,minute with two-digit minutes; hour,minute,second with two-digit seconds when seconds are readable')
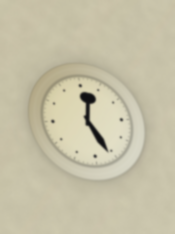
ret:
12,26
